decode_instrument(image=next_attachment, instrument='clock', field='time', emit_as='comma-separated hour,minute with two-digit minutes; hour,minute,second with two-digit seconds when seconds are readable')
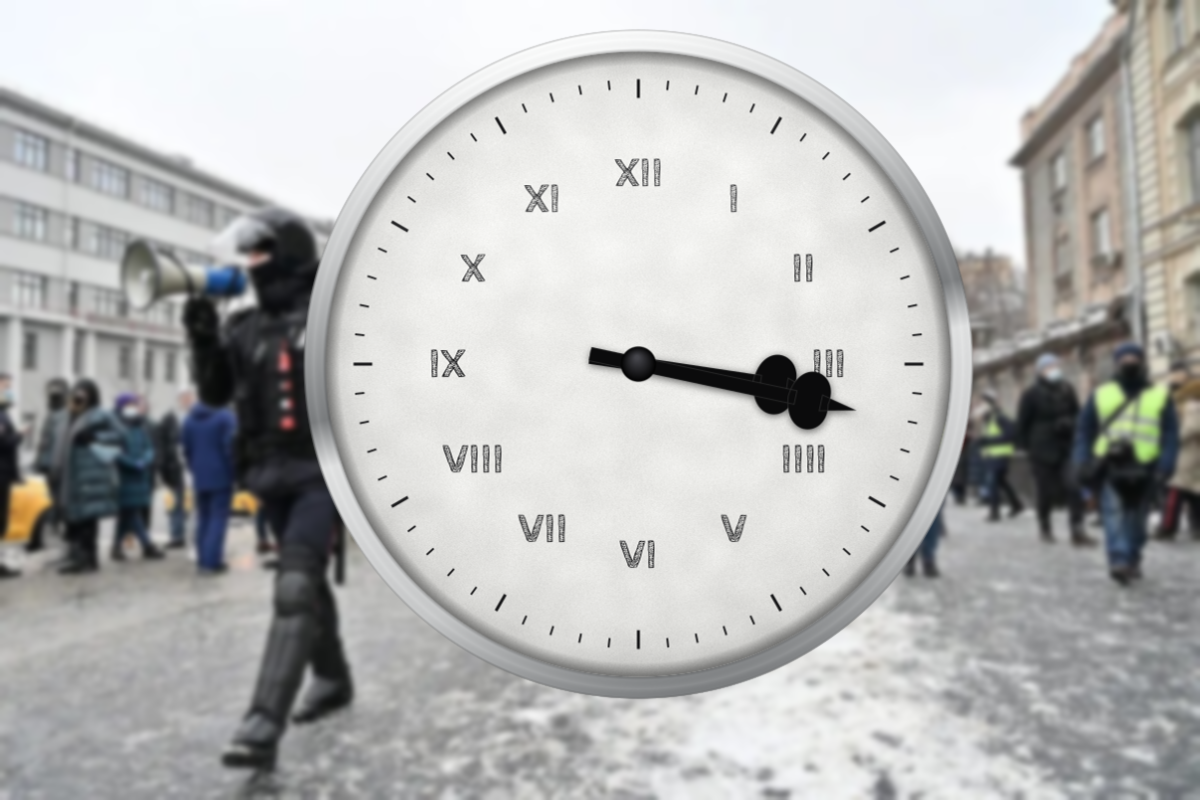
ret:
3,17
